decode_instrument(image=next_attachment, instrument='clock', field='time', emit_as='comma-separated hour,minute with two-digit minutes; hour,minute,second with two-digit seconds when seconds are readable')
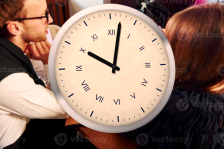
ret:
10,02
